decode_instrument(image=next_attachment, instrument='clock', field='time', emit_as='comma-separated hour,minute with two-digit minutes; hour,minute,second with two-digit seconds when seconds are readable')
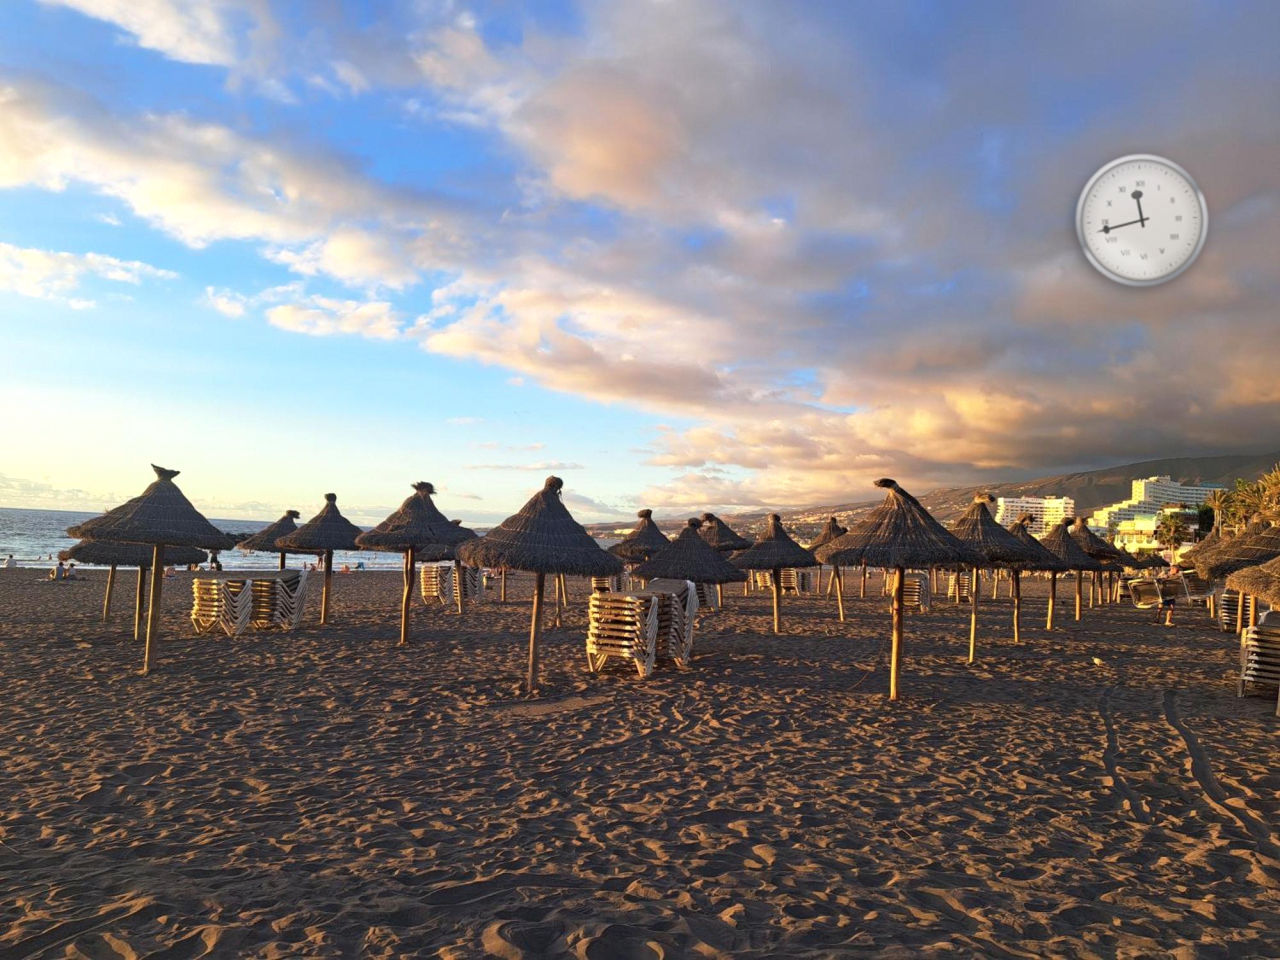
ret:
11,43
